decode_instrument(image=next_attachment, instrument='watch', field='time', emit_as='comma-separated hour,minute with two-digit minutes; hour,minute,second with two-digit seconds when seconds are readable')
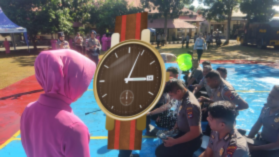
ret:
3,04
